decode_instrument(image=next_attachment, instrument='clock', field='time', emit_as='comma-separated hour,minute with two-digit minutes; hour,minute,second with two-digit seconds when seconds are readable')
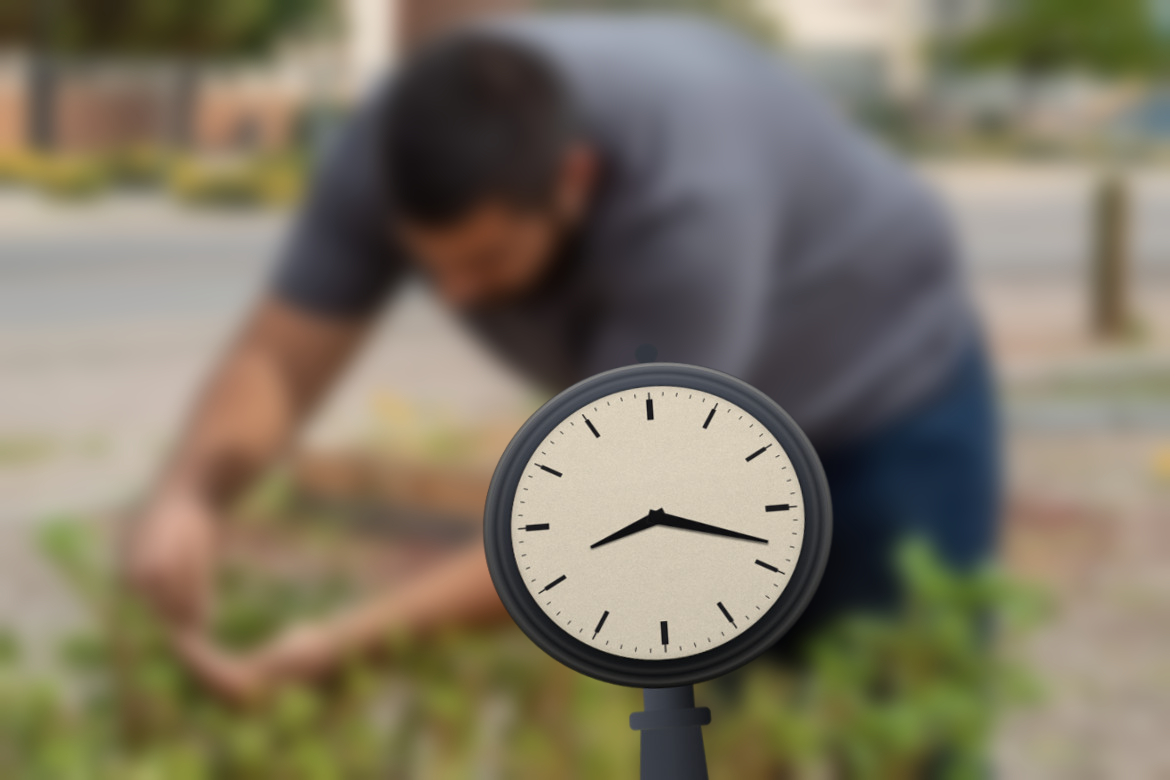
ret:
8,18
